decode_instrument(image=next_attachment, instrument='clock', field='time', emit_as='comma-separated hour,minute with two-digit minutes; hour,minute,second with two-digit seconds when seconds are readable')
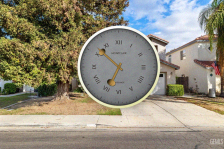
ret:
6,52
